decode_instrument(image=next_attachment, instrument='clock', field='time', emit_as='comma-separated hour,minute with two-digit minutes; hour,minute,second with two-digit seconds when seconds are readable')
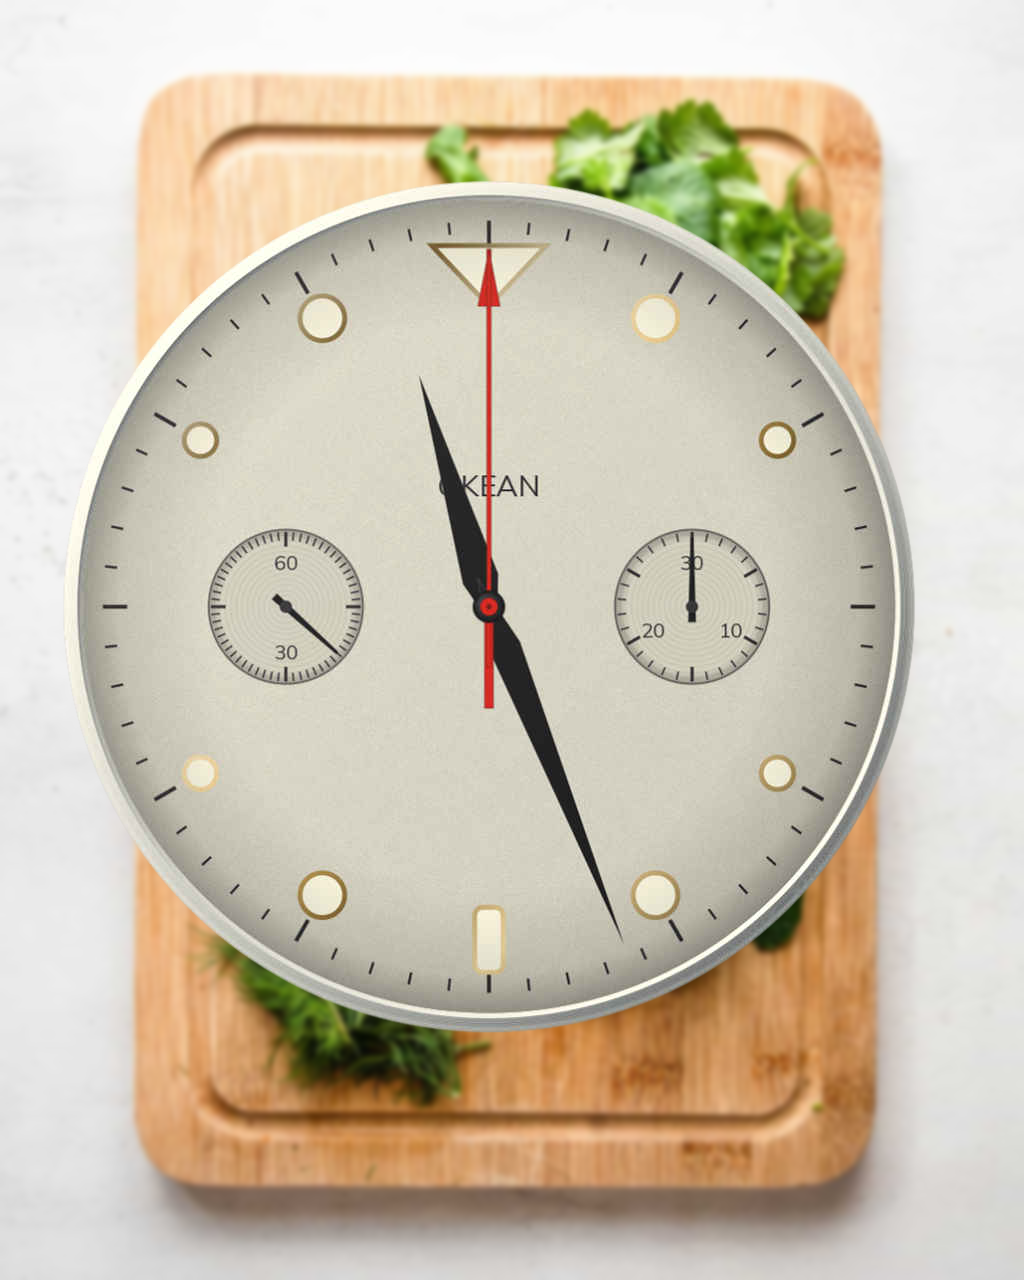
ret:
11,26,22
